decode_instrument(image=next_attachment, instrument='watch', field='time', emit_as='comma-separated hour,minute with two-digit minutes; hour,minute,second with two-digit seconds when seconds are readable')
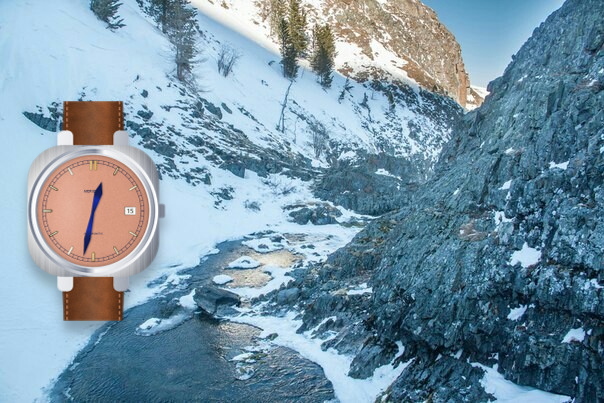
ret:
12,32
